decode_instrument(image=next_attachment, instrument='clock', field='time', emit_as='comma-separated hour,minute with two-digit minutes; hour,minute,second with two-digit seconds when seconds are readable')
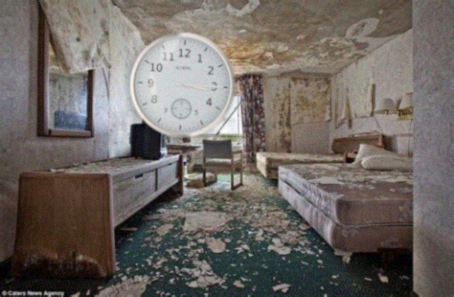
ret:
3,15
